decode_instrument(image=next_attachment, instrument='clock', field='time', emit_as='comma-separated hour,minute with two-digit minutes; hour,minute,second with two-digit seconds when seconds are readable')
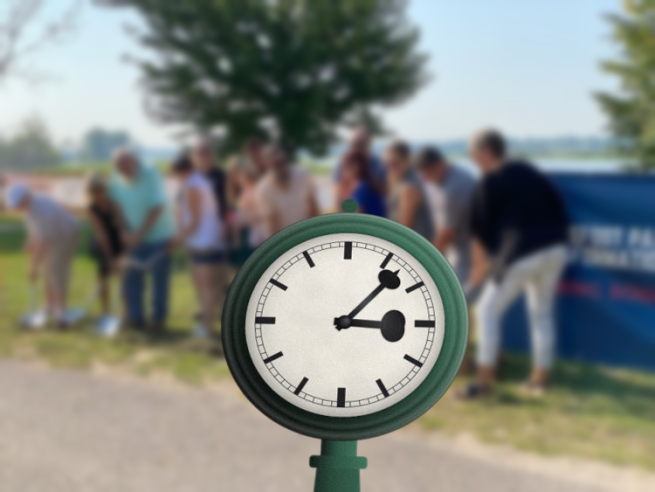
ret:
3,07
